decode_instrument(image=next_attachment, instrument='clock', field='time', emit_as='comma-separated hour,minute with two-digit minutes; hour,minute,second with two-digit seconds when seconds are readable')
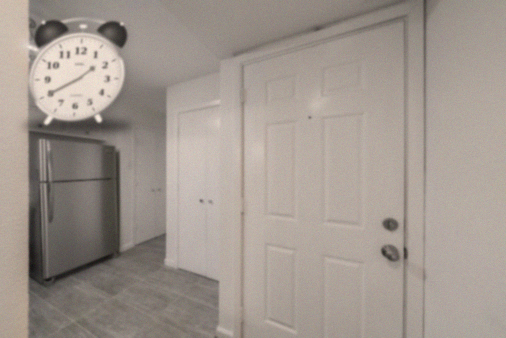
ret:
1,40
